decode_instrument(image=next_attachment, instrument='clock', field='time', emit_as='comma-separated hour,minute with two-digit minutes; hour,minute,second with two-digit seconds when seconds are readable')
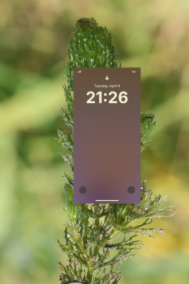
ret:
21,26
